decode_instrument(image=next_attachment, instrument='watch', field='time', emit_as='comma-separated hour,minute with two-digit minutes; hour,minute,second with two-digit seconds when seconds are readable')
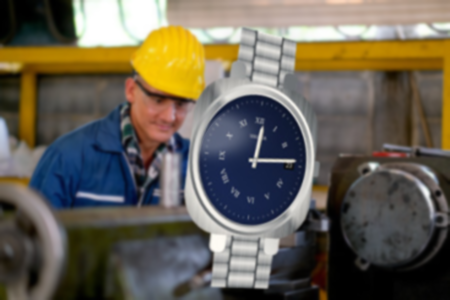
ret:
12,14
